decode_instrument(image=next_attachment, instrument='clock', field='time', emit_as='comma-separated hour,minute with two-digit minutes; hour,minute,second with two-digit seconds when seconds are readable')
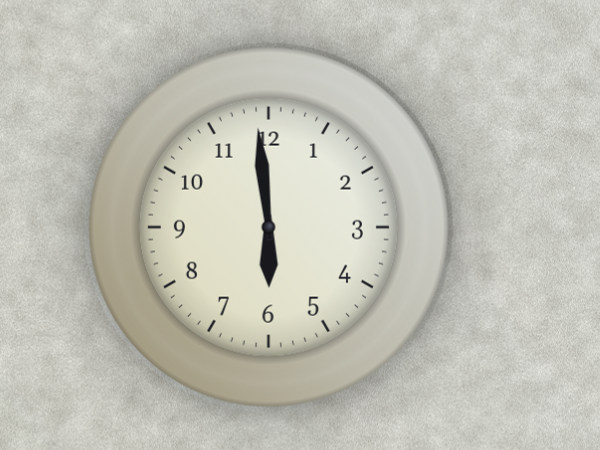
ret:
5,59
